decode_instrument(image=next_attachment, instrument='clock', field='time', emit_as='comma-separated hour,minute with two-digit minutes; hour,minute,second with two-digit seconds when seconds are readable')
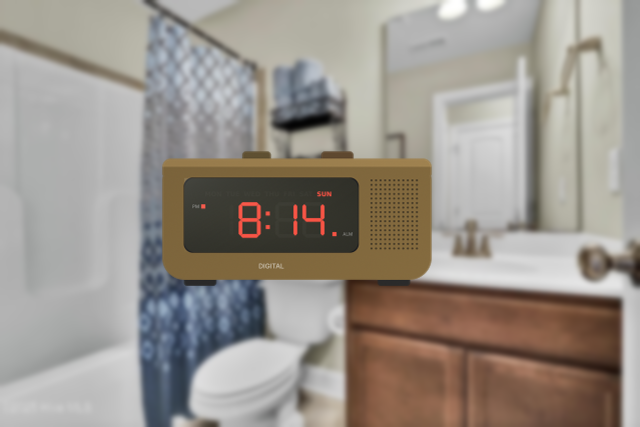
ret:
8,14
